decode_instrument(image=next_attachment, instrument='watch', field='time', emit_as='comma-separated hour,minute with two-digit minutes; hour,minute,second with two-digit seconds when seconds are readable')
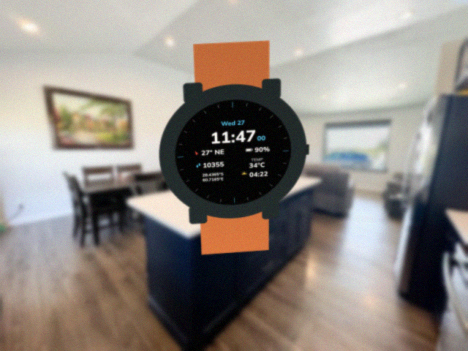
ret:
11,47
